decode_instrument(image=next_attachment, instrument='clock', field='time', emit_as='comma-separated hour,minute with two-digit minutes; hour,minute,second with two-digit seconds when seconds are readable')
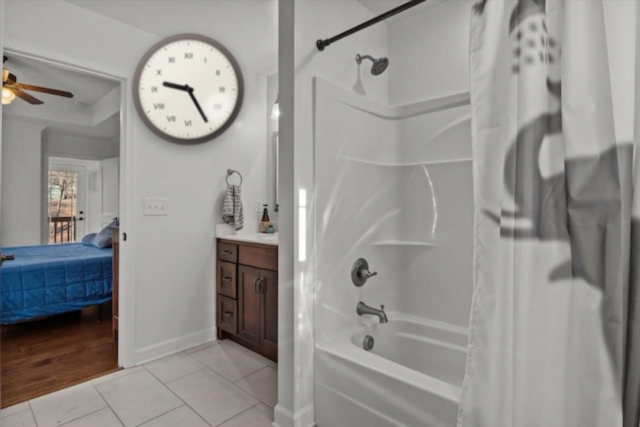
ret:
9,25
